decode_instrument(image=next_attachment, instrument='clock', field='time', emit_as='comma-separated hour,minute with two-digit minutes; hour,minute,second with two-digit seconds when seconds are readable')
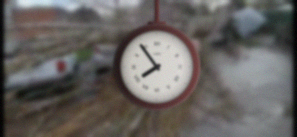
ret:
7,54
